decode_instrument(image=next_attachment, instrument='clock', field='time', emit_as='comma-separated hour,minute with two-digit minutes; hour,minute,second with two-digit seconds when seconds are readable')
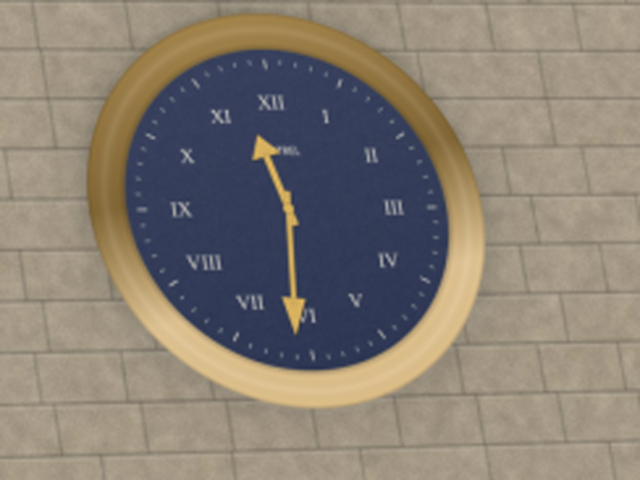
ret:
11,31
